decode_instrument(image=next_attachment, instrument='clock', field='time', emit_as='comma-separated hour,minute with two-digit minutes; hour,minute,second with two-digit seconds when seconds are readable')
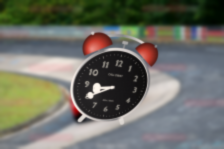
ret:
8,40
